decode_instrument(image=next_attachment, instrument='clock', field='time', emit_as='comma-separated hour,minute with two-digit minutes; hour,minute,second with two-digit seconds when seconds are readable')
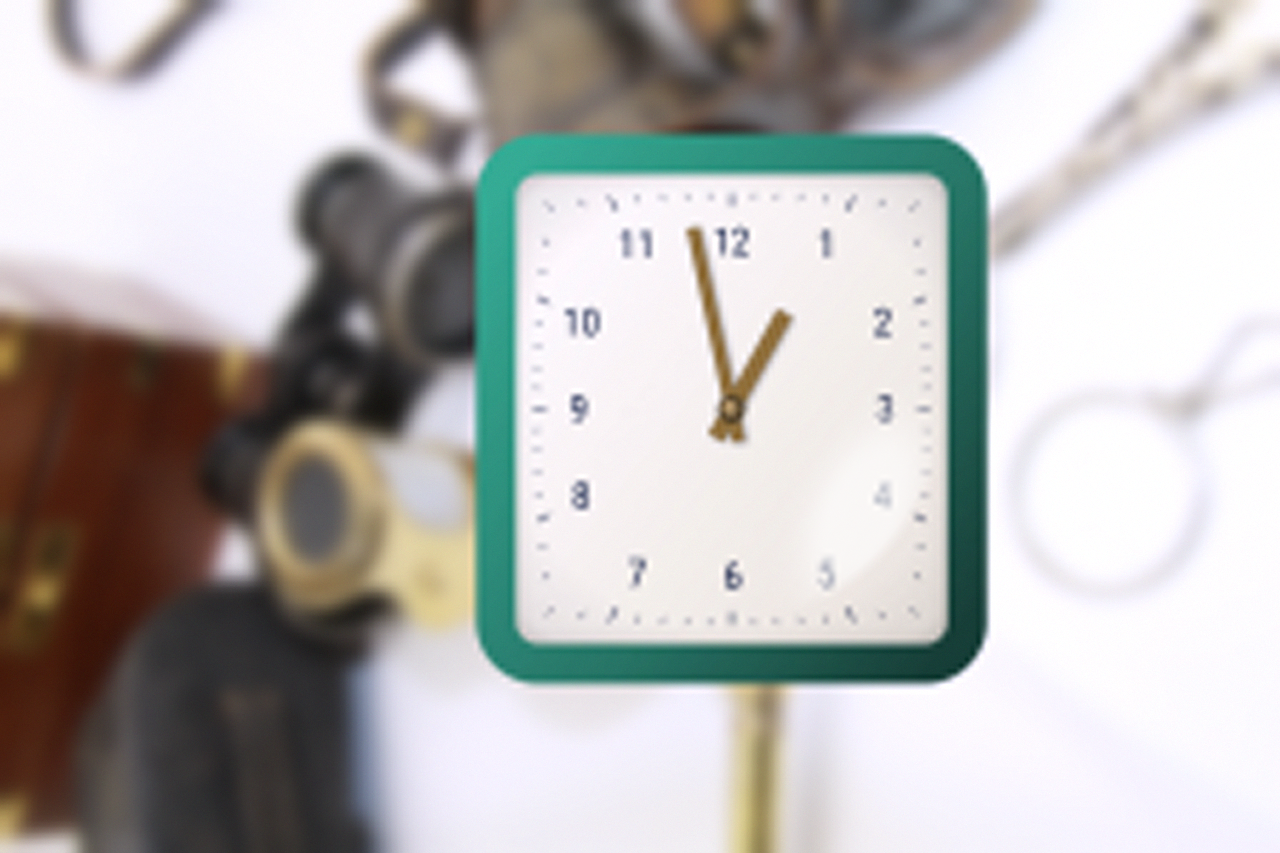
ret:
12,58
